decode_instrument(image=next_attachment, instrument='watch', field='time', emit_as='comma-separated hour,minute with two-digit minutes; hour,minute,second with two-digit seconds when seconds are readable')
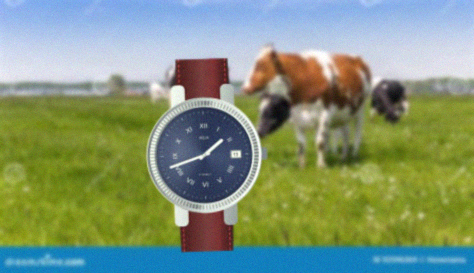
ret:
1,42
